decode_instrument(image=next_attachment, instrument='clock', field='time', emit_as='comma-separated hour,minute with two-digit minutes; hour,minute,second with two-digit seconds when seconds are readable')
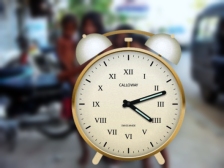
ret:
4,12
